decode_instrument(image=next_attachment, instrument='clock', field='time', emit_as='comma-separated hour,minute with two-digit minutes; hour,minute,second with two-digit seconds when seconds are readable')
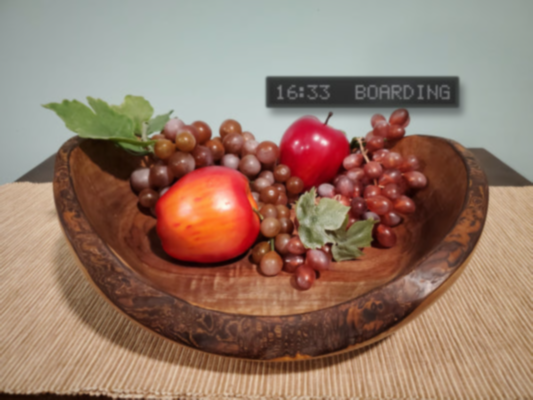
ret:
16,33
